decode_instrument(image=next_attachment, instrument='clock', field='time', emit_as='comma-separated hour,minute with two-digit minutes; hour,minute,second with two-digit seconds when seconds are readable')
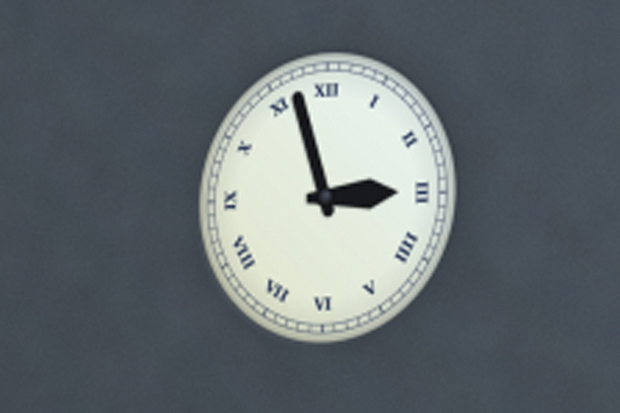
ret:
2,57
